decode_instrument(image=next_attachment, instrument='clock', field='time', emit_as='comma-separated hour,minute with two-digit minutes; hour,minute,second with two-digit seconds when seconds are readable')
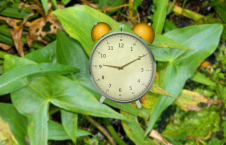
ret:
9,10
